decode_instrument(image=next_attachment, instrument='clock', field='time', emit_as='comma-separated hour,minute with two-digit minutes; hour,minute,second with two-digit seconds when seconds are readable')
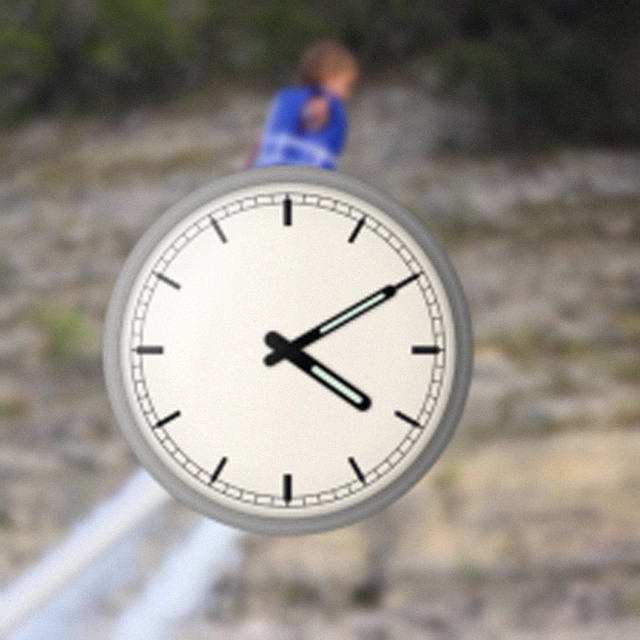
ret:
4,10
